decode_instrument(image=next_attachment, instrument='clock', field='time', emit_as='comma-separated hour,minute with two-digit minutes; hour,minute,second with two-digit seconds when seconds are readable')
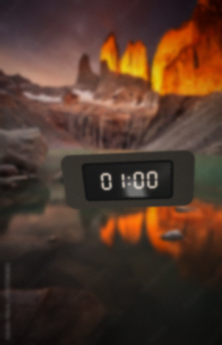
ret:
1,00
